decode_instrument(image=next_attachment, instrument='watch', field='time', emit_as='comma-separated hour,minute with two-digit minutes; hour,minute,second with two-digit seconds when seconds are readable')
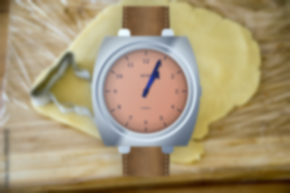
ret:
1,04
